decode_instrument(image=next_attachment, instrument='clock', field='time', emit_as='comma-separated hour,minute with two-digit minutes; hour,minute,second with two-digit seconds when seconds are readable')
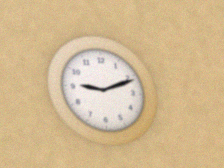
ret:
9,11
